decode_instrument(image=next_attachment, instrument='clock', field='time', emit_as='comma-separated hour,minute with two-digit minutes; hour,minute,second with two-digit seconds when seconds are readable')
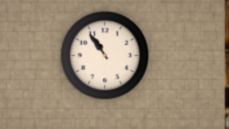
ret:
10,54
